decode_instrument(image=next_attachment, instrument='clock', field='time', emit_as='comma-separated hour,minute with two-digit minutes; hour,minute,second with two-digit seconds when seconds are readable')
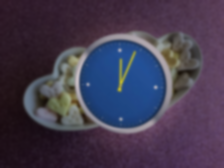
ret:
12,04
